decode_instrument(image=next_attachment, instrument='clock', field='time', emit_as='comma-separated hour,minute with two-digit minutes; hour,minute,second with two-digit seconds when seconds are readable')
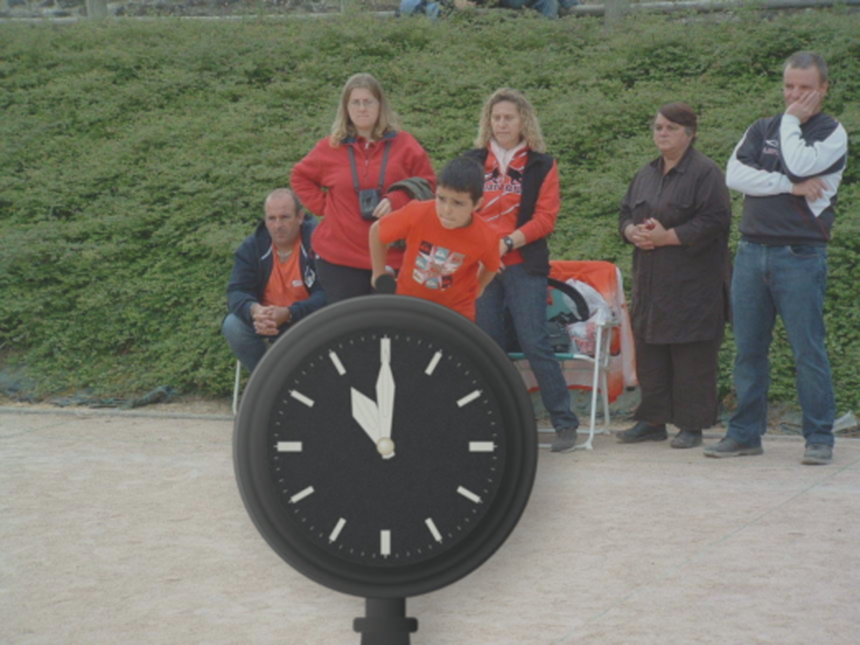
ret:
11,00
